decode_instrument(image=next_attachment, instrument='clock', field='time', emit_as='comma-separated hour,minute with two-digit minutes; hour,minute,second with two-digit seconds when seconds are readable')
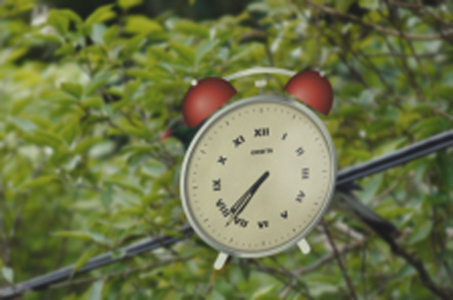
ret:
7,37
